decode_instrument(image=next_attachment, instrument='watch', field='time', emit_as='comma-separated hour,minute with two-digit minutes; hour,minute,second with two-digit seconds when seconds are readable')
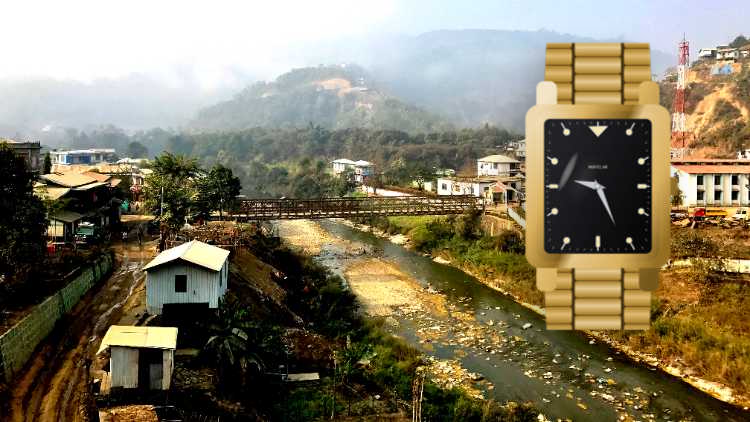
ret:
9,26
